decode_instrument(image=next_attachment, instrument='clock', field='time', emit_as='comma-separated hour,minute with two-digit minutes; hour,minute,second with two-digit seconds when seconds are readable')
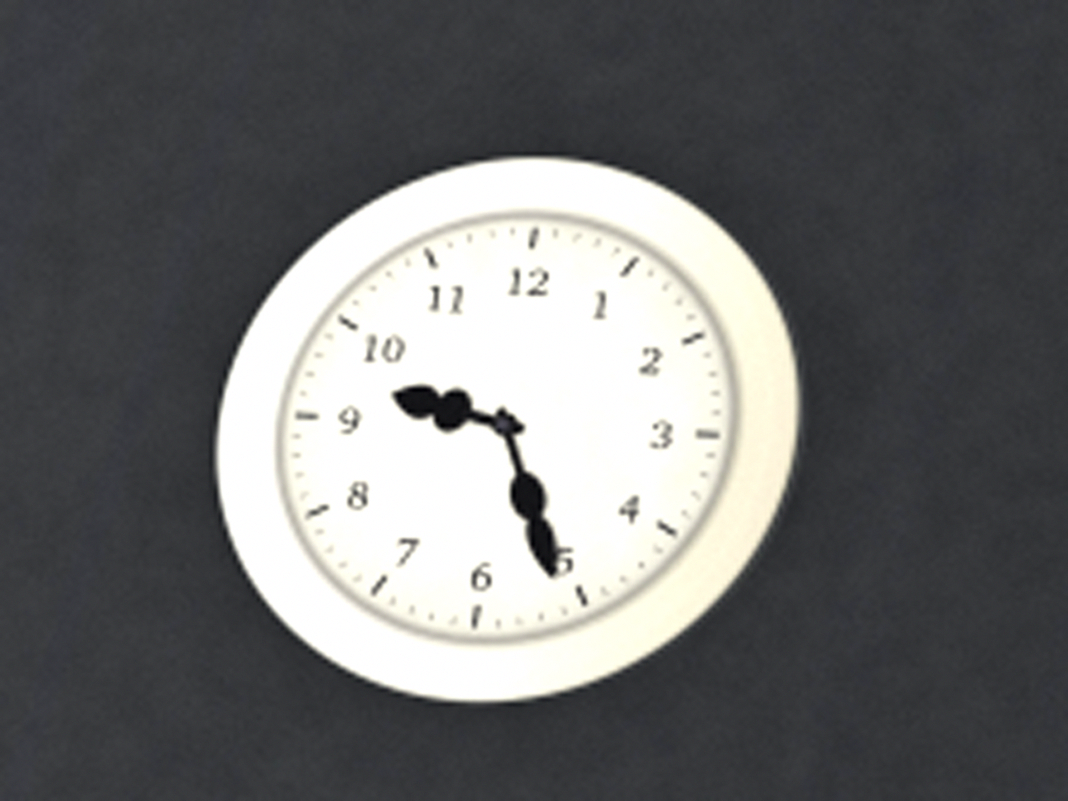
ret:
9,26
